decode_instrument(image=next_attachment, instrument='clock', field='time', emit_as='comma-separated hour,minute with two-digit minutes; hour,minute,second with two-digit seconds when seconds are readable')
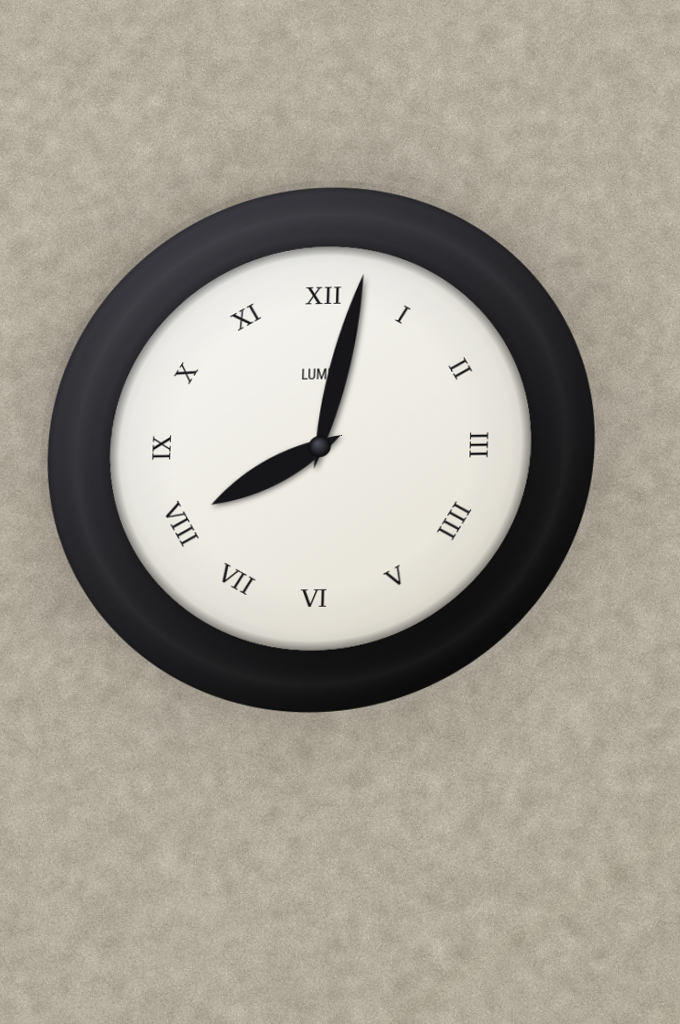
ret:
8,02
